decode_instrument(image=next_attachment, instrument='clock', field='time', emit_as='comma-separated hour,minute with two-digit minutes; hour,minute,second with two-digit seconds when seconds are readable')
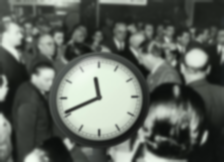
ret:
11,41
